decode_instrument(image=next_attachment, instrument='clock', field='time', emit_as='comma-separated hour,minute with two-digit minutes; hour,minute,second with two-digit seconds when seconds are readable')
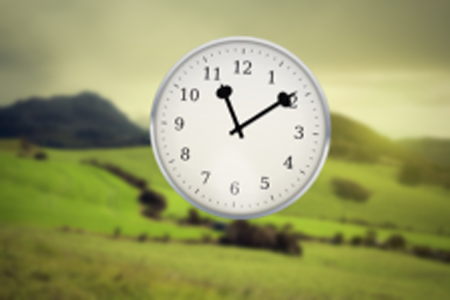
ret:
11,09
